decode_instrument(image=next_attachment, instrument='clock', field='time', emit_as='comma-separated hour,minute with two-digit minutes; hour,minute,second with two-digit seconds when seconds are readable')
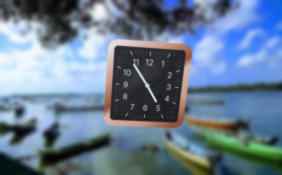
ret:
4,54
